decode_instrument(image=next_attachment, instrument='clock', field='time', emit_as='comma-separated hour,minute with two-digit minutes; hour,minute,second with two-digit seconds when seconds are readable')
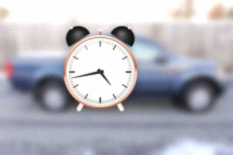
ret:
4,43
